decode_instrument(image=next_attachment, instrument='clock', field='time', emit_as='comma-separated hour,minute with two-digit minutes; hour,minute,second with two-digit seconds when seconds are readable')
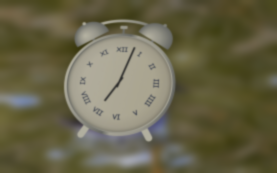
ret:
7,03
